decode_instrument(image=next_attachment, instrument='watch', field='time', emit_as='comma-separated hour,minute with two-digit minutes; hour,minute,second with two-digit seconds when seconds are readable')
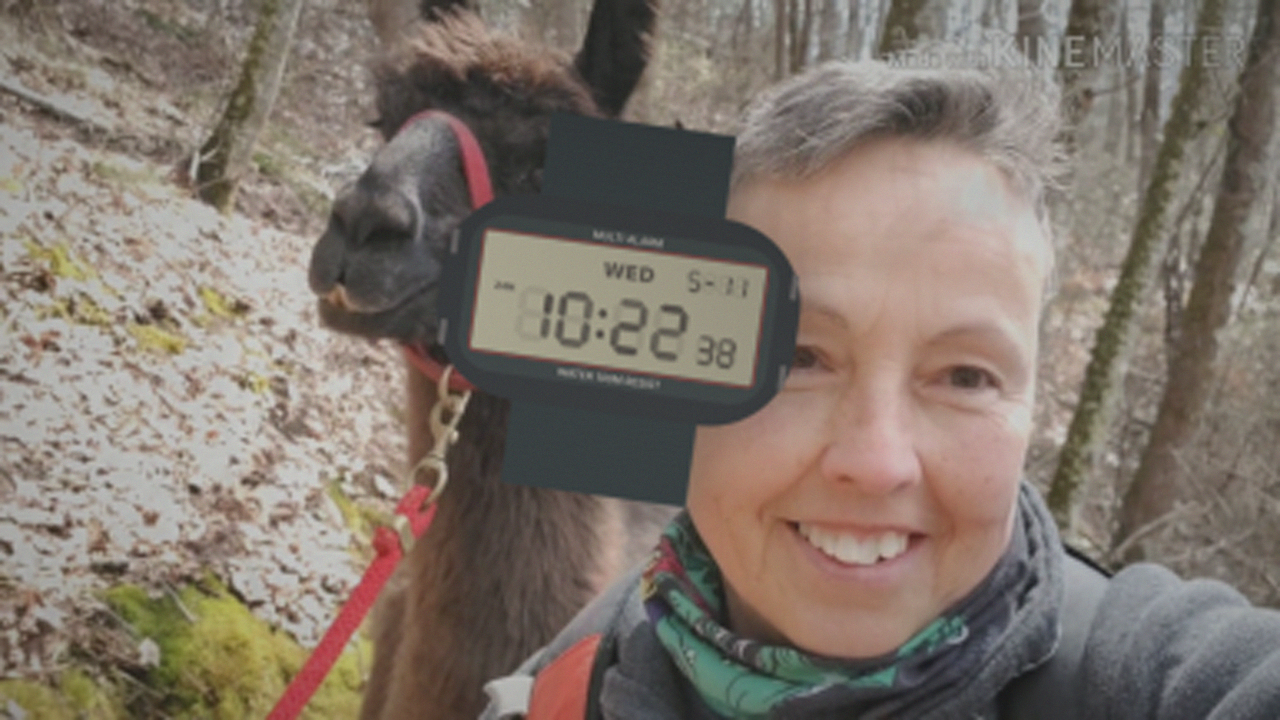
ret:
10,22,38
